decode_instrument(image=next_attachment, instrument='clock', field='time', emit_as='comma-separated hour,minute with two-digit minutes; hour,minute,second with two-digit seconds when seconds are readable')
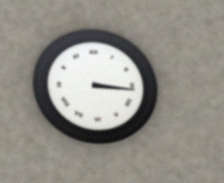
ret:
3,16
